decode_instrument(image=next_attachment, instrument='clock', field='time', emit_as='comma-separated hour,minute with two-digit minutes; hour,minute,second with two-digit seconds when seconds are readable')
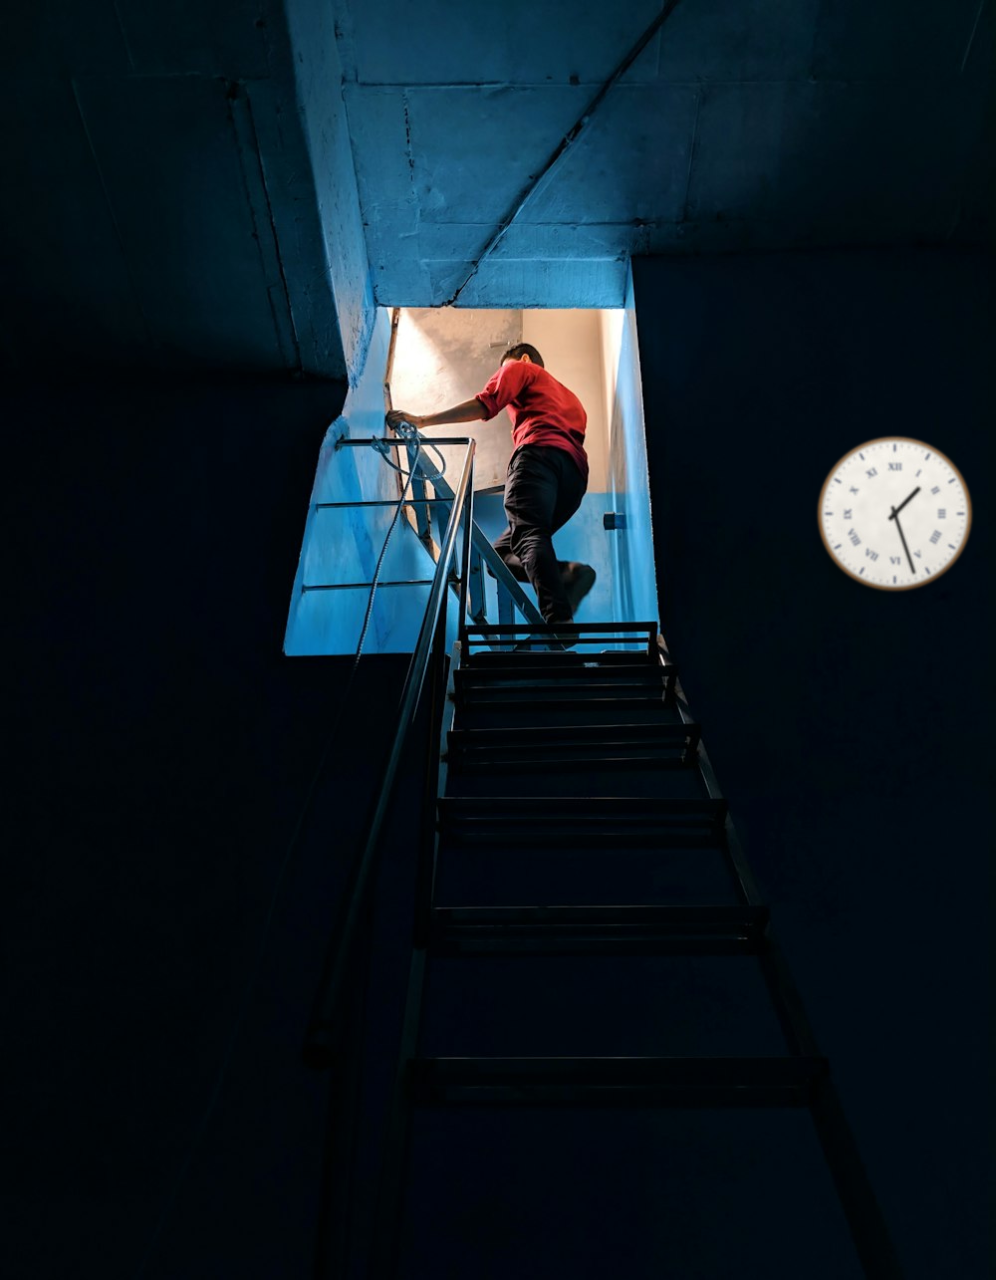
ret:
1,27
